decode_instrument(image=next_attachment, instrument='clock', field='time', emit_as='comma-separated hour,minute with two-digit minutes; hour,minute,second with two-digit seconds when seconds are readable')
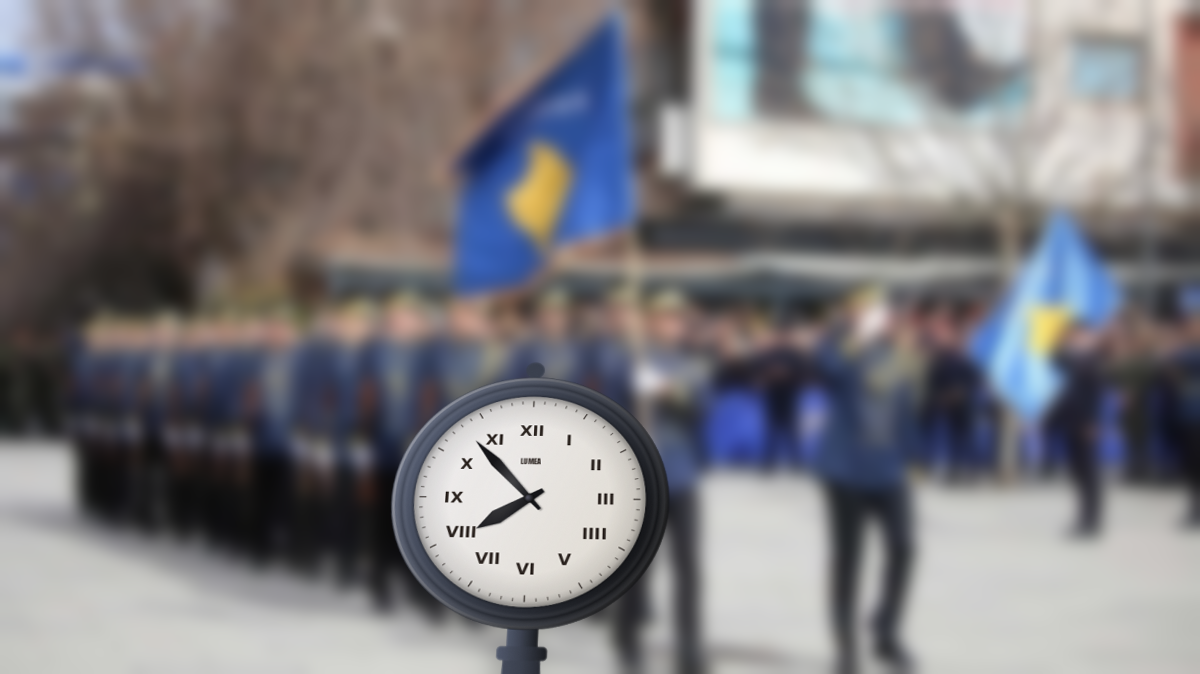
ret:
7,53
